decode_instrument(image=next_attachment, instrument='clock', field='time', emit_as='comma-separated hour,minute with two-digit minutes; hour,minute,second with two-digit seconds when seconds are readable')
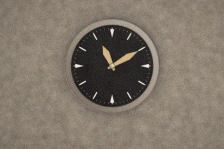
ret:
11,10
